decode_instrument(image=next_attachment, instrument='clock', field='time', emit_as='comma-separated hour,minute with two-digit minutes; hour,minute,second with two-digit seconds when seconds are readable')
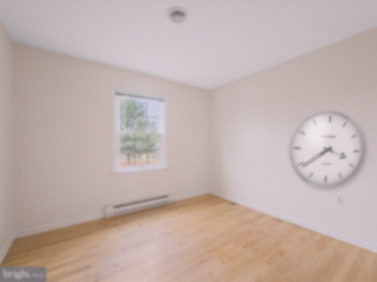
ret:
3,39
